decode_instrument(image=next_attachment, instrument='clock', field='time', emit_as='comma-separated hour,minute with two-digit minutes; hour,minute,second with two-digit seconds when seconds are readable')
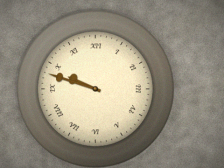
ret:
9,48
